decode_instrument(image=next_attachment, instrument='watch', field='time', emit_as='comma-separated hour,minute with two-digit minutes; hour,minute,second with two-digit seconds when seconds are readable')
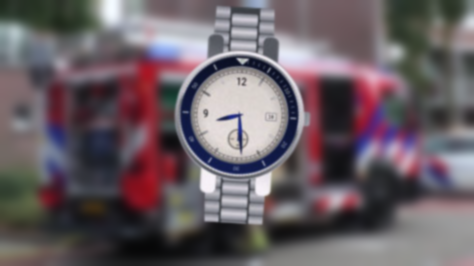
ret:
8,29
